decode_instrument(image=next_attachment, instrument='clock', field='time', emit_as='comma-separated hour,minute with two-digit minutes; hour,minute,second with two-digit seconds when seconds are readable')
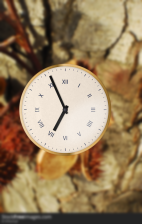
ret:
6,56
